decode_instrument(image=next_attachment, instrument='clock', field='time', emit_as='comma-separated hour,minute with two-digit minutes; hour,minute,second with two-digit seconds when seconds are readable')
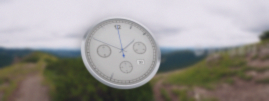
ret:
1,50
